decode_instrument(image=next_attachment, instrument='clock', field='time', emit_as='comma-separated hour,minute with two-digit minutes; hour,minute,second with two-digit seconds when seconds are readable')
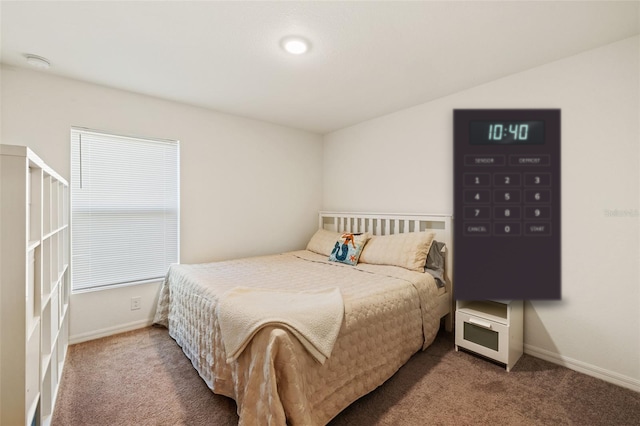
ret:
10,40
